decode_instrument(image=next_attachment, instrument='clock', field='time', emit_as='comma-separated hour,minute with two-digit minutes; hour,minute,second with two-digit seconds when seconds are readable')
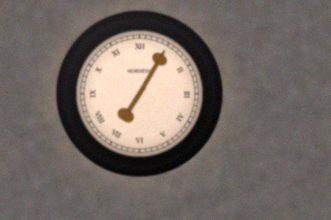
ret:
7,05
